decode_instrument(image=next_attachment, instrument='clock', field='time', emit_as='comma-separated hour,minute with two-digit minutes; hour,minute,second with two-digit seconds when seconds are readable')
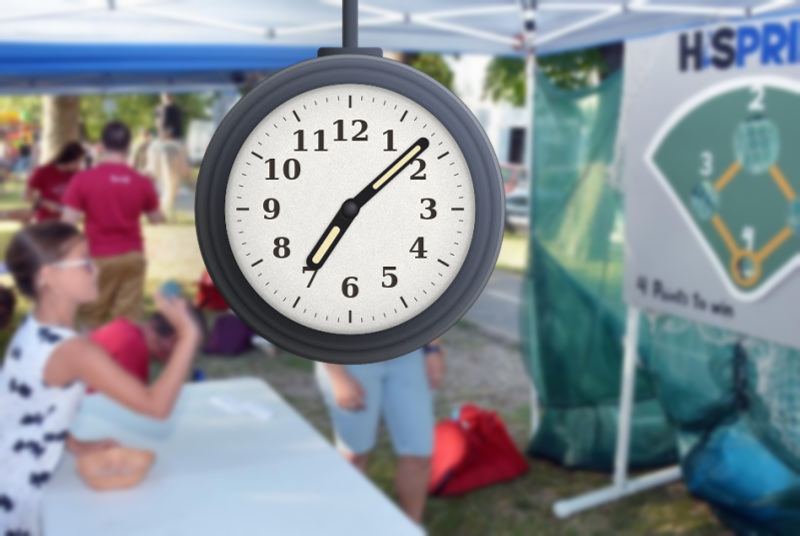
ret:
7,08
